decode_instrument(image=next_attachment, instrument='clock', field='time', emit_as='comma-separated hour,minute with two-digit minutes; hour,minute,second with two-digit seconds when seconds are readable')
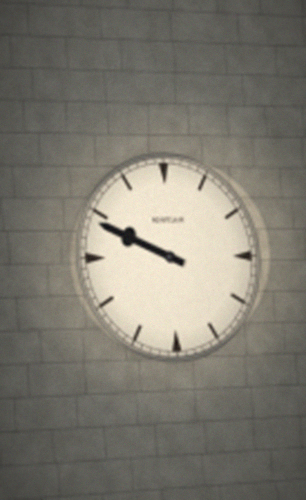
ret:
9,49
